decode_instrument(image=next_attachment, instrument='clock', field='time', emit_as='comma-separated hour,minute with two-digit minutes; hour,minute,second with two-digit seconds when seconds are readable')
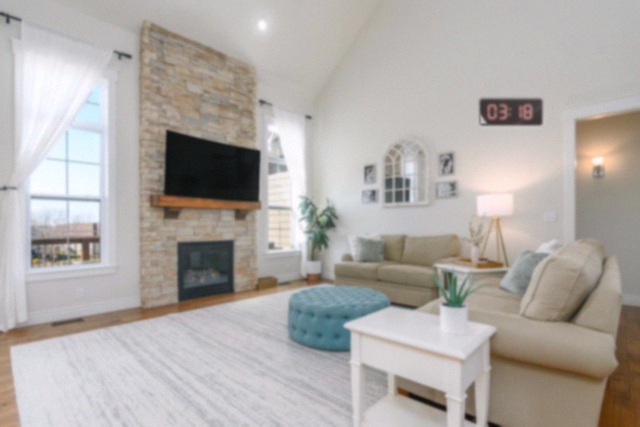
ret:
3,18
